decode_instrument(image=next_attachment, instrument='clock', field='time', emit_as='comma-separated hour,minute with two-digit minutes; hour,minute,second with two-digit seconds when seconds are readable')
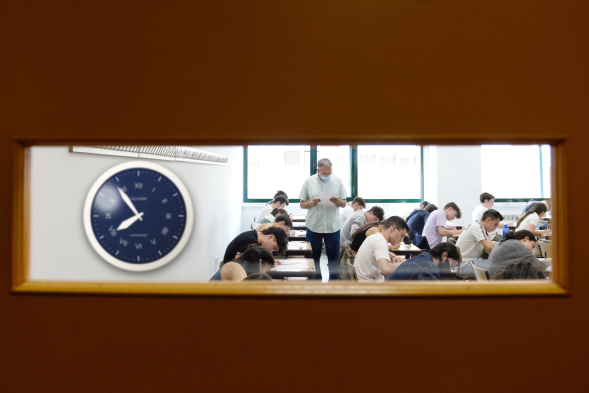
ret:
7,54
